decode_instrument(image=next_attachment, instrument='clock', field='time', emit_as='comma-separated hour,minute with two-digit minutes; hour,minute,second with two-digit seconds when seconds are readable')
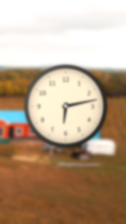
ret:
6,13
